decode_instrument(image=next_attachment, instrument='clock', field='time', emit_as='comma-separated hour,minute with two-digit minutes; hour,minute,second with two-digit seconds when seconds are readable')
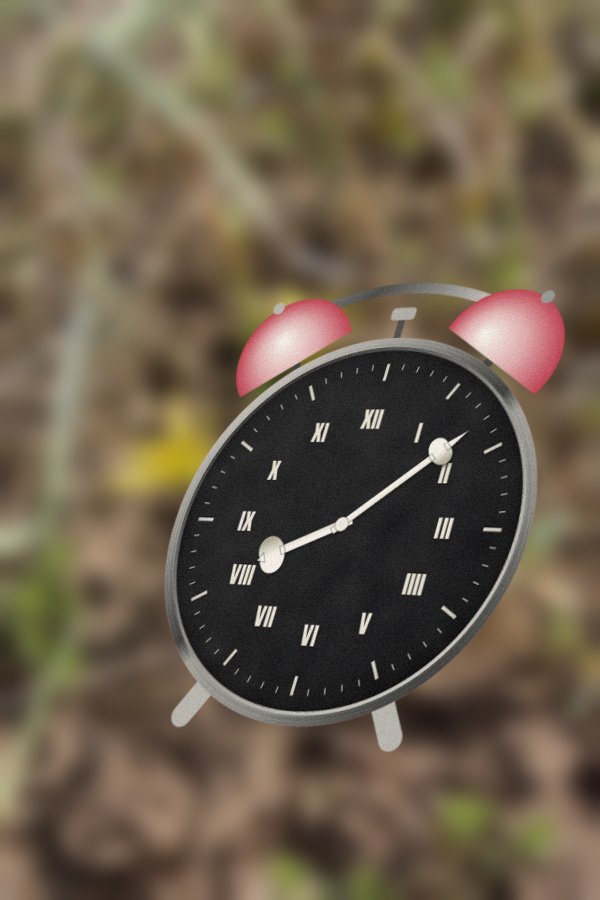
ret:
8,08
